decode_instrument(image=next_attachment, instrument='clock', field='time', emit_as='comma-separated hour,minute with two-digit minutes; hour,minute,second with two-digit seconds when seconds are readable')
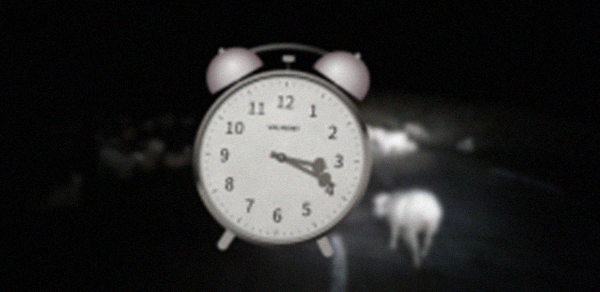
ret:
3,19
